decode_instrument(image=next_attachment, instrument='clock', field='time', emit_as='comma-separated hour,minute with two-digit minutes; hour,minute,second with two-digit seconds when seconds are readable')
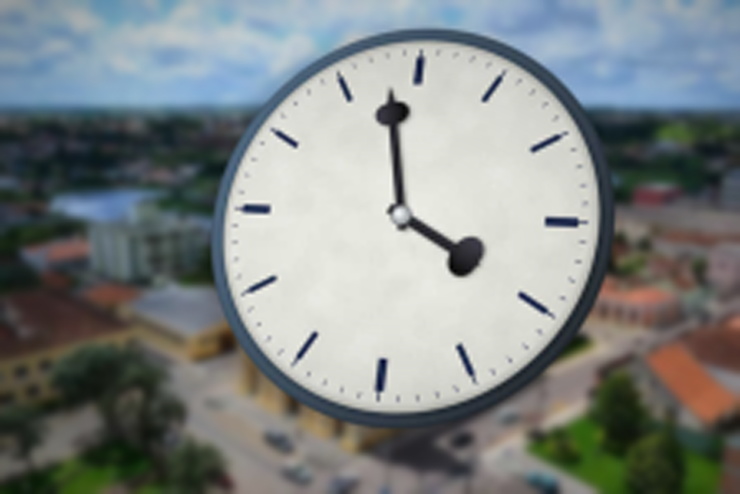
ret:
3,58
